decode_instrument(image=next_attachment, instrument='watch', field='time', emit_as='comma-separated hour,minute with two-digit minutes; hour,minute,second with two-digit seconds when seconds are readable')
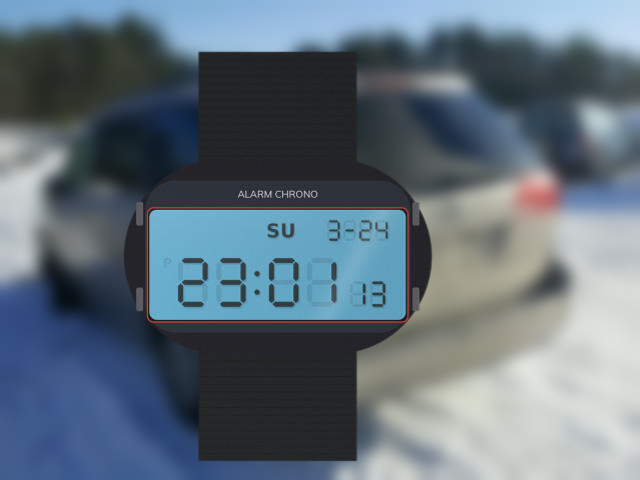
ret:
23,01,13
